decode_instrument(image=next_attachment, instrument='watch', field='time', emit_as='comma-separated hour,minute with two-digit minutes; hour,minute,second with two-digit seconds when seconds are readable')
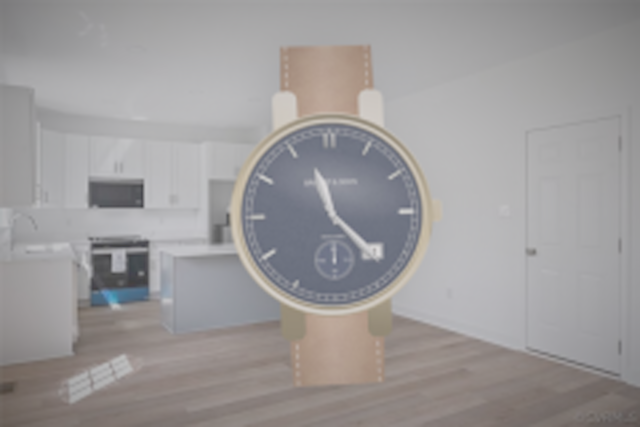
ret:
11,23
